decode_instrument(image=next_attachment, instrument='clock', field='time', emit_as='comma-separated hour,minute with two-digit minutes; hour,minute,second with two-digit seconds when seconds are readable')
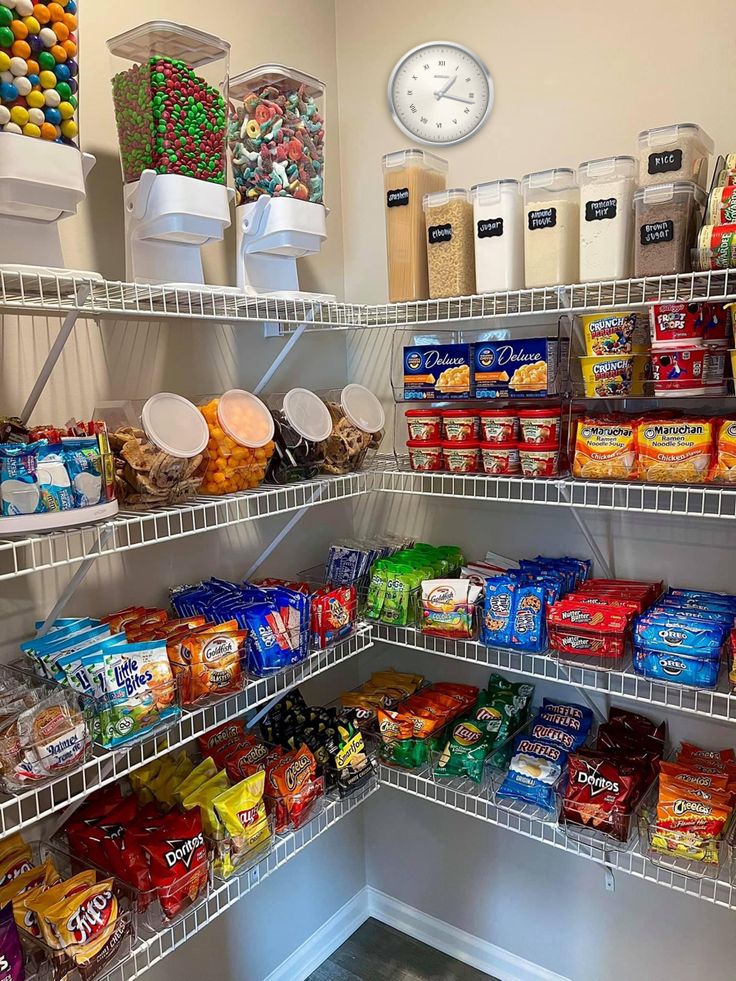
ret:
1,17
